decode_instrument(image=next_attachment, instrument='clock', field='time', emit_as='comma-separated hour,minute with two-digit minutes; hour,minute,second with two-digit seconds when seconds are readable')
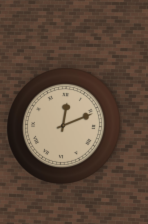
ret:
12,11
